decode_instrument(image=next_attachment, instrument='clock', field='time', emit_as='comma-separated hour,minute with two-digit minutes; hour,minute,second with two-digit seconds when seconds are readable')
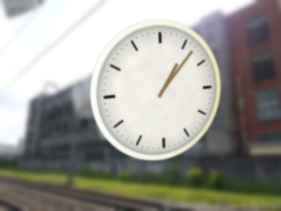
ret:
1,07
